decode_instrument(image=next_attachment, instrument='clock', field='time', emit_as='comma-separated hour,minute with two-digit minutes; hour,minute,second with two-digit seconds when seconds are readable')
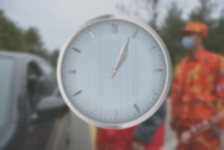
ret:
1,04
